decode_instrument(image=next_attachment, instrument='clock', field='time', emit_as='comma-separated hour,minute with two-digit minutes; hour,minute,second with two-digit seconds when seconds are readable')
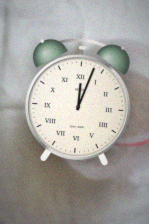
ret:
12,03
